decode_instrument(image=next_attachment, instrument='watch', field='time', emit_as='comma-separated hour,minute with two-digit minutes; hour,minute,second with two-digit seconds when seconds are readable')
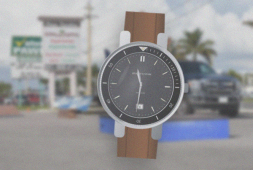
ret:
11,31
